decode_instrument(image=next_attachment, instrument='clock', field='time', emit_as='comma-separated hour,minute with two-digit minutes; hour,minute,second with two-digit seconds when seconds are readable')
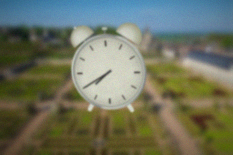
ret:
7,40
